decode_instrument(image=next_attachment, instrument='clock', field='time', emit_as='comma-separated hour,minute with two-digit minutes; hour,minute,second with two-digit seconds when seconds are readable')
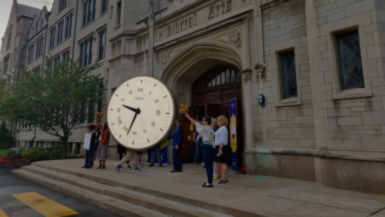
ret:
9,33
